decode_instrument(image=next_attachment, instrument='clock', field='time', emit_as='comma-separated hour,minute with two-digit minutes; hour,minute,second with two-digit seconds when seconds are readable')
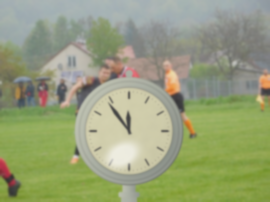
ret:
11,54
